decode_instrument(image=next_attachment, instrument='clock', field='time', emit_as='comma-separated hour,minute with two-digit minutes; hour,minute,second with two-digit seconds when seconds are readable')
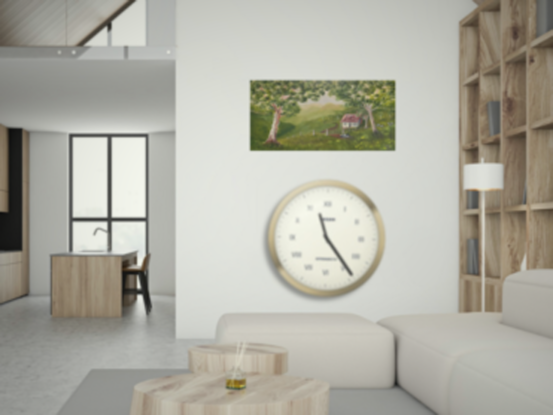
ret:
11,24
